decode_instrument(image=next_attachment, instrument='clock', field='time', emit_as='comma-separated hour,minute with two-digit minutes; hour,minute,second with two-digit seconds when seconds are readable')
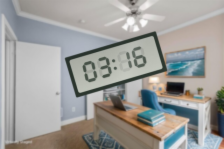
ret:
3,16
